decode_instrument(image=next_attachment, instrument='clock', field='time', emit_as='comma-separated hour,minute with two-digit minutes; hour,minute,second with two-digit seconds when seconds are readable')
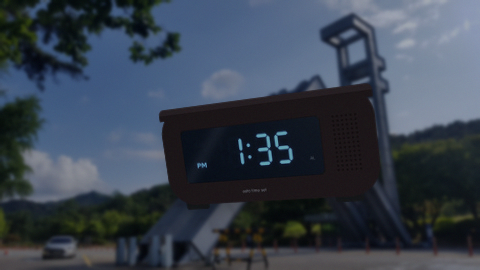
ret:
1,35
